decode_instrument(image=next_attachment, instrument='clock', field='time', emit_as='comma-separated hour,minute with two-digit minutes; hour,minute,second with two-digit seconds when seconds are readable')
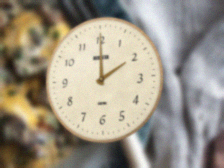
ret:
2,00
